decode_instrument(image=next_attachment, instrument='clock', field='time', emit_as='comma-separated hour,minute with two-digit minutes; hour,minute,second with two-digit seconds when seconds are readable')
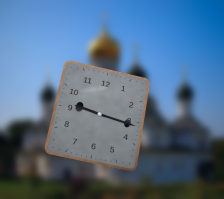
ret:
9,16
